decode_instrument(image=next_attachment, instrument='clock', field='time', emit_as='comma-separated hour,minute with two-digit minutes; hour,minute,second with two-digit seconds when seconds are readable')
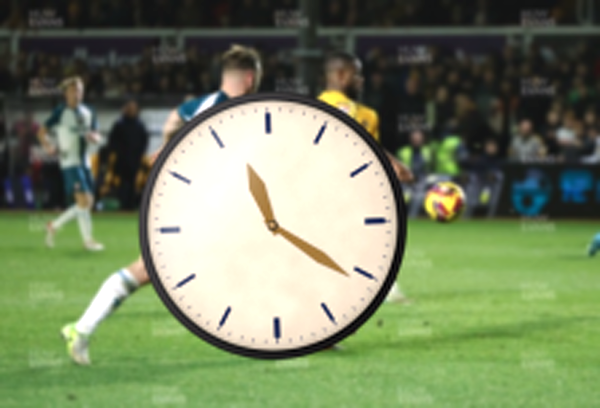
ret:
11,21
